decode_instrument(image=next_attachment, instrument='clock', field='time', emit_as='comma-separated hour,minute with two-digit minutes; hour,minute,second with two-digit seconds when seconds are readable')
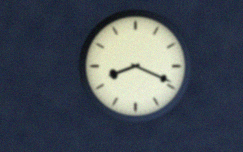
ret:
8,19
